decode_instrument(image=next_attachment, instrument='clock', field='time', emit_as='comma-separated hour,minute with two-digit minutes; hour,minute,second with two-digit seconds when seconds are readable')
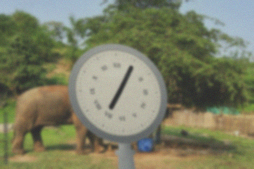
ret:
7,05
